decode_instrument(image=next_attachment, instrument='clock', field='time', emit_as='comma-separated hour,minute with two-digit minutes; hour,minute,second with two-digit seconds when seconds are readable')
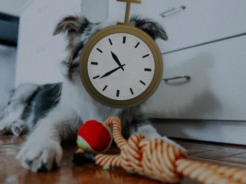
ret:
10,39
